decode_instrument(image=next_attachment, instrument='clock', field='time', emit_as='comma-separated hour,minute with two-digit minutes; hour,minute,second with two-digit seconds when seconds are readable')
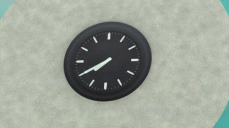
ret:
7,40
